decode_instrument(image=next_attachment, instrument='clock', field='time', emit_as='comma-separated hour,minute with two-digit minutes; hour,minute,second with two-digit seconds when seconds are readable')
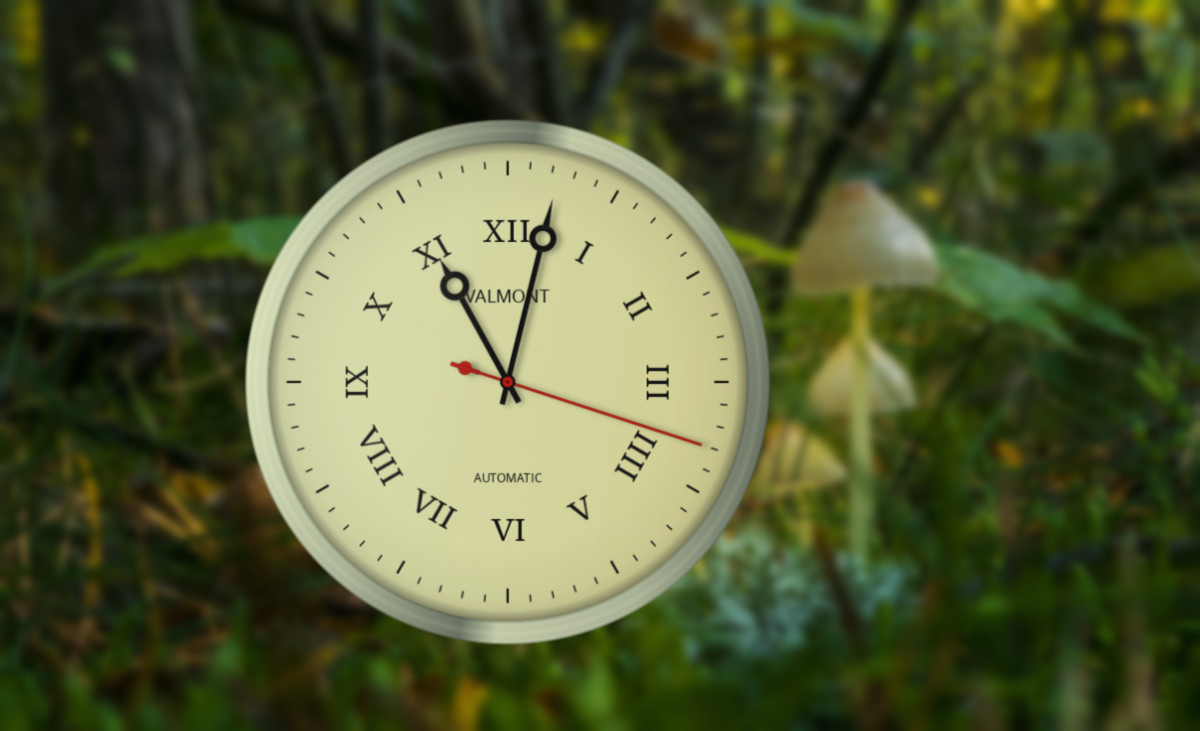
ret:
11,02,18
